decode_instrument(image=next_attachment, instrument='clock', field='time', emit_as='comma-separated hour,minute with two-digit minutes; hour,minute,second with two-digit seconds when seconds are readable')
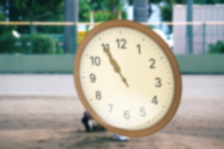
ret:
10,55
